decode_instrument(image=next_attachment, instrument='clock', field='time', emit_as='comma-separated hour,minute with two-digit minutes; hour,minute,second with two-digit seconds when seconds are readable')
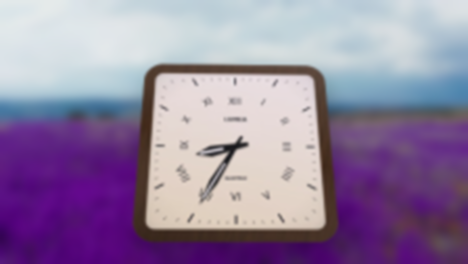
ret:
8,35
